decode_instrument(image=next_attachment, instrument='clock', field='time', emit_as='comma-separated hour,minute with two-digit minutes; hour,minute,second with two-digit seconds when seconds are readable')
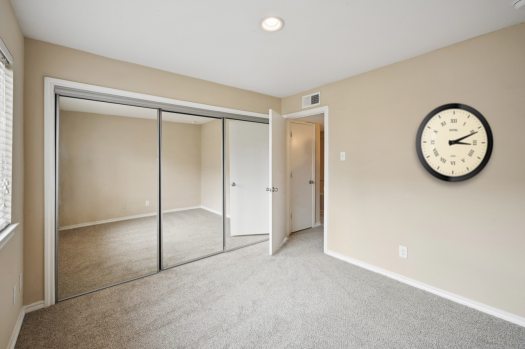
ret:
3,11
